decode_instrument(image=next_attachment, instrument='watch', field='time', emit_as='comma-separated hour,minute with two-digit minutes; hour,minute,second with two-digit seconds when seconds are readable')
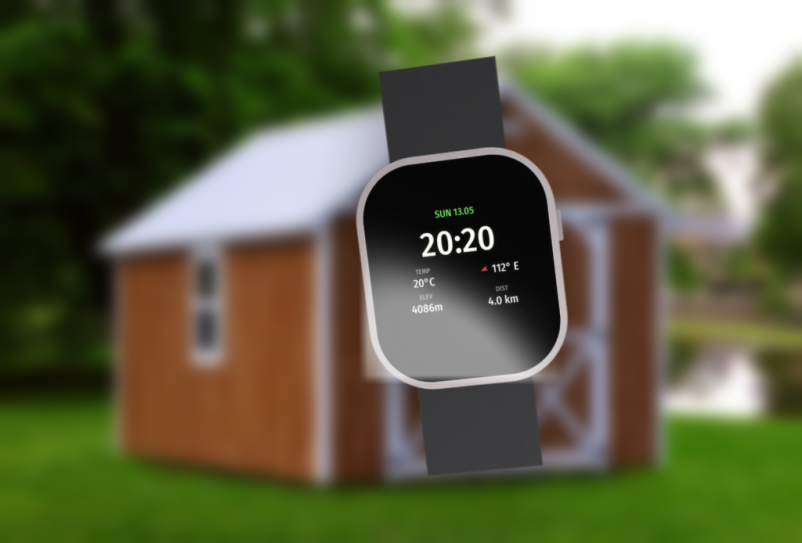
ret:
20,20
